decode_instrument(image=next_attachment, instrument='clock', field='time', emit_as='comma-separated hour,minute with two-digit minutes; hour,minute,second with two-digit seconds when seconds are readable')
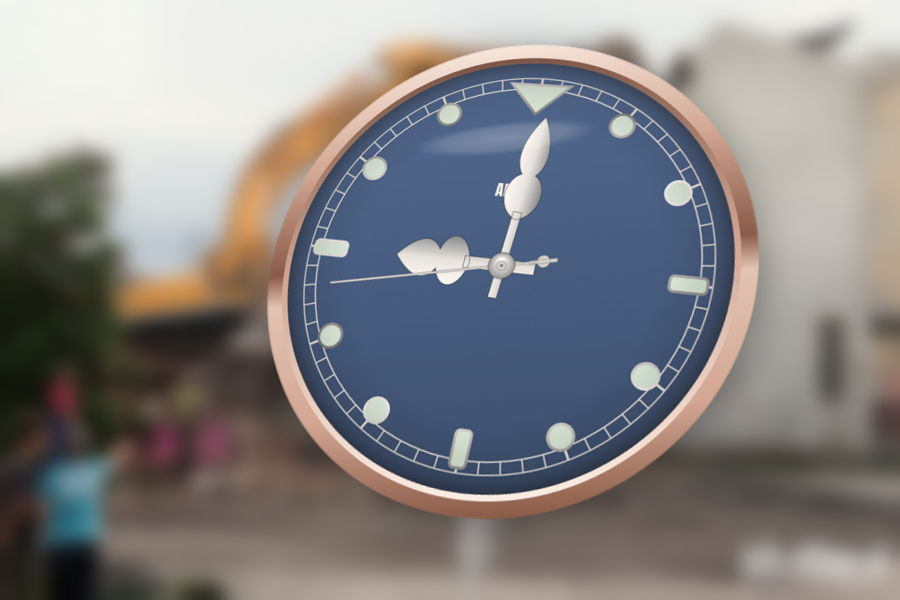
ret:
9,00,43
